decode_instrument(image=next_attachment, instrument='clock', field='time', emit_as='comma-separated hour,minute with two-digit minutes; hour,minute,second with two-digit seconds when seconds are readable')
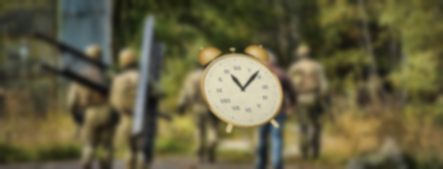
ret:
11,08
